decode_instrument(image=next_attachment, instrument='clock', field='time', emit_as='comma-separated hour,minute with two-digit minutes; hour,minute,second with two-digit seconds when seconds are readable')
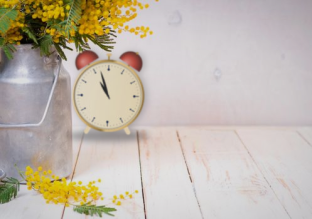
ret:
10,57
